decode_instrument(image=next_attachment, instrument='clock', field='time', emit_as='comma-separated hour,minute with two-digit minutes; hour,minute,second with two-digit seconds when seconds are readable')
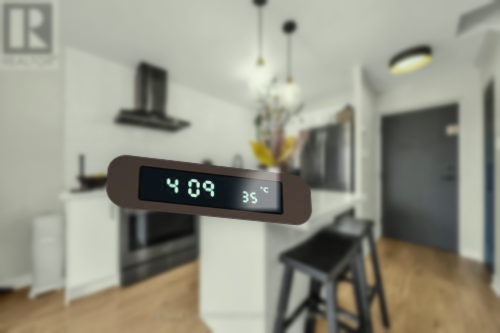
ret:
4,09
